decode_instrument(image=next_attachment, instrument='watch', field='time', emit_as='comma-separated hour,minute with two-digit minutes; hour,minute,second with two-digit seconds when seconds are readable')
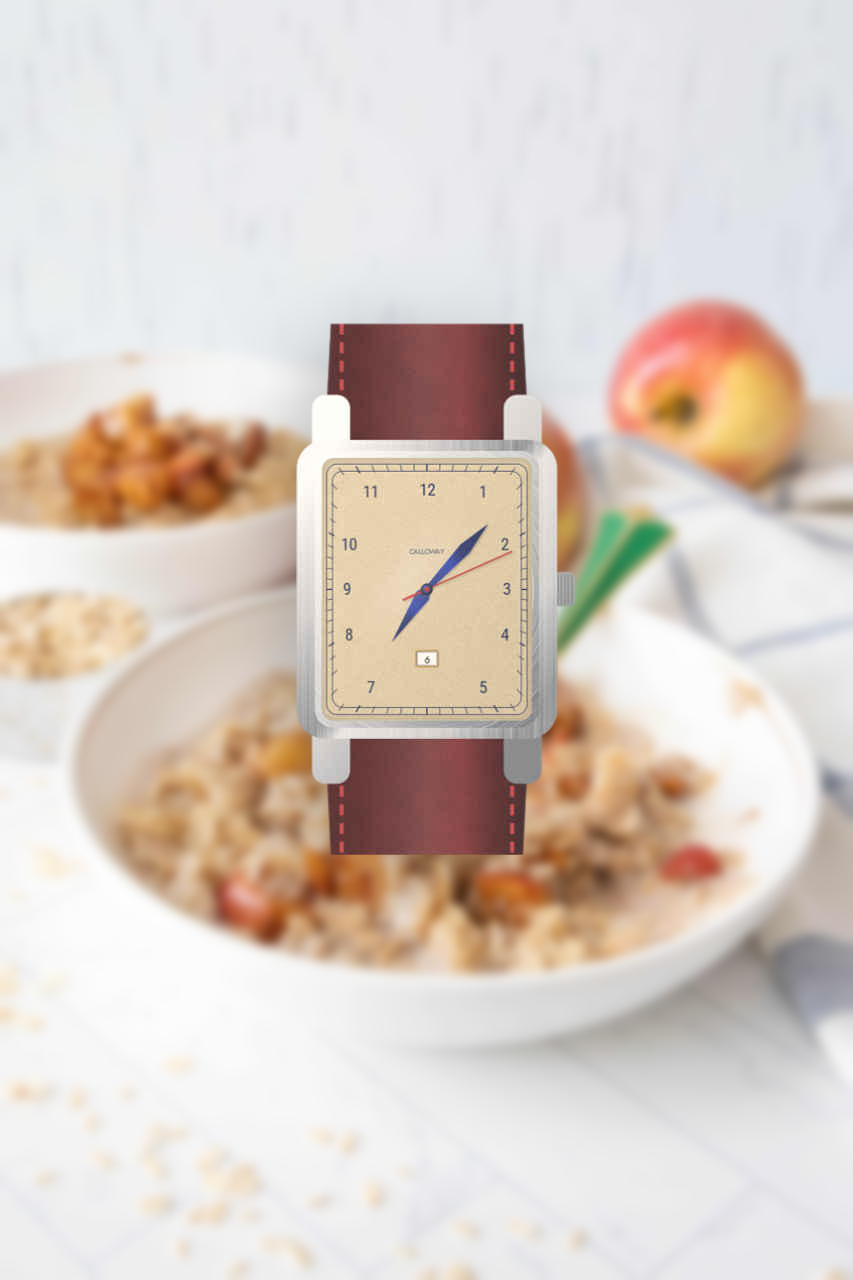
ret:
7,07,11
